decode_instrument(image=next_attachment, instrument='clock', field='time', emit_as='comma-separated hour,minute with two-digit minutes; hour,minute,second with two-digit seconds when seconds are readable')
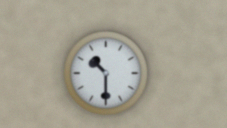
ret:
10,30
